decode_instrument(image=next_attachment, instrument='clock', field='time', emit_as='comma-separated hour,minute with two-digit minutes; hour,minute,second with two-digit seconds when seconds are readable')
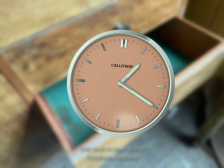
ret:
1,20
